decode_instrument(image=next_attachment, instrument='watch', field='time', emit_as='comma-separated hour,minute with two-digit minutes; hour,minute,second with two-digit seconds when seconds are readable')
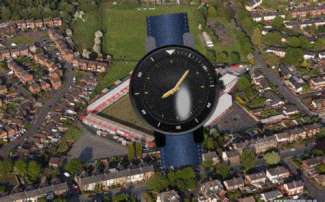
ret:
8,07
